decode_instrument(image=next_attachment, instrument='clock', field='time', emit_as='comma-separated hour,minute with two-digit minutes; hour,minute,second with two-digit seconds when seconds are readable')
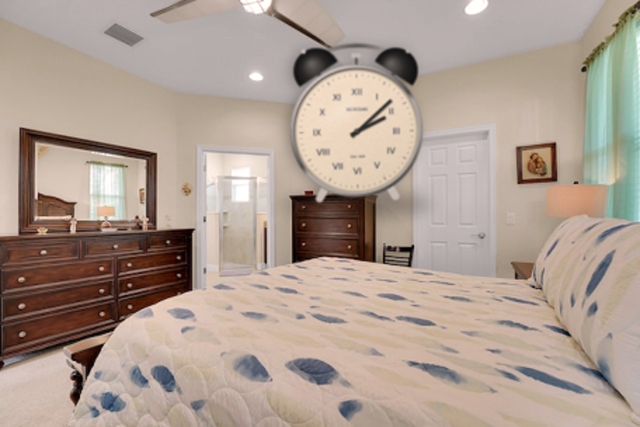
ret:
2,08
